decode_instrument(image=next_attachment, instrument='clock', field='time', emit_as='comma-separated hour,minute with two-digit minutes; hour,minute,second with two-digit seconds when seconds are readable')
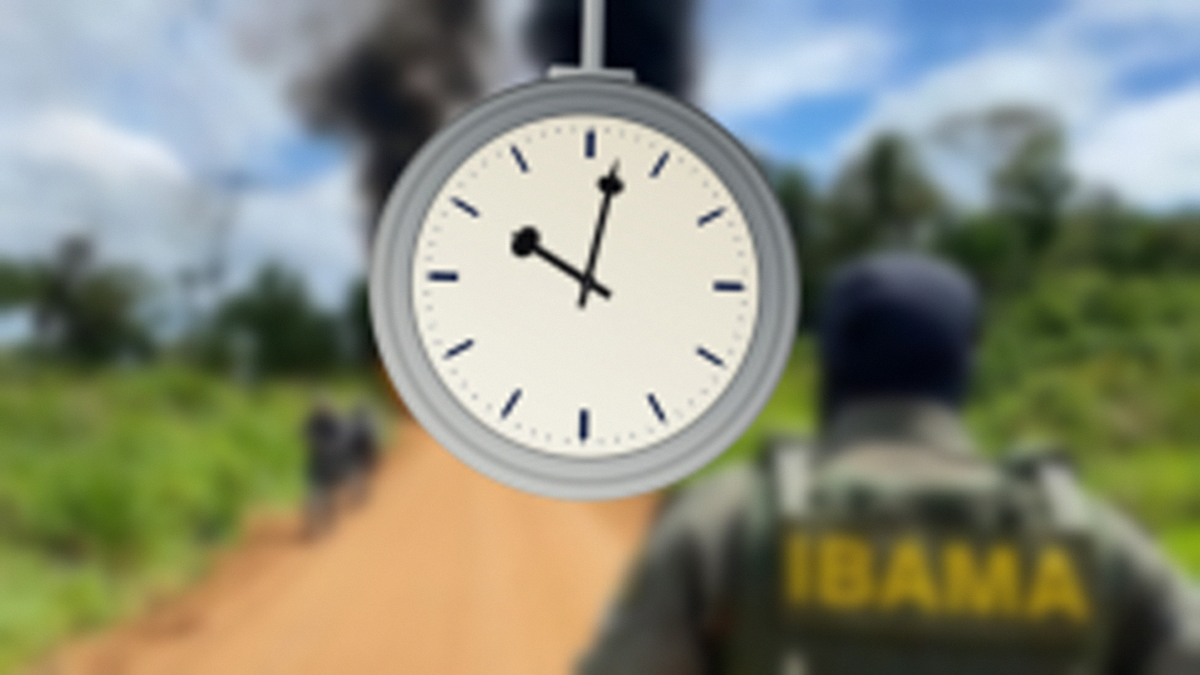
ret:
10,02
